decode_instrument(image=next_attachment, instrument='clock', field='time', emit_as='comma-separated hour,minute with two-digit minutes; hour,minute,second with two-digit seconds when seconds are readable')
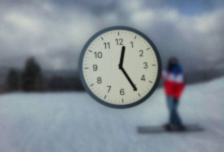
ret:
12,25
